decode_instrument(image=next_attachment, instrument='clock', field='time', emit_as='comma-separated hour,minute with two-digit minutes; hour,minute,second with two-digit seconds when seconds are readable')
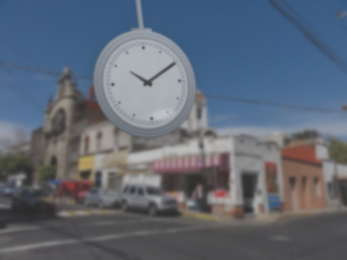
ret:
10,10
